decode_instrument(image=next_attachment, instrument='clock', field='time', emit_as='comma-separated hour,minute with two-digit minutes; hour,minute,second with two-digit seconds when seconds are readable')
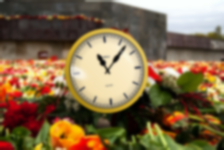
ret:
11,07
